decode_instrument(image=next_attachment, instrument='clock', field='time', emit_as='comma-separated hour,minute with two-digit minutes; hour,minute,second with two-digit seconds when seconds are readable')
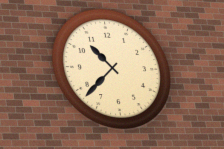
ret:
10,38
